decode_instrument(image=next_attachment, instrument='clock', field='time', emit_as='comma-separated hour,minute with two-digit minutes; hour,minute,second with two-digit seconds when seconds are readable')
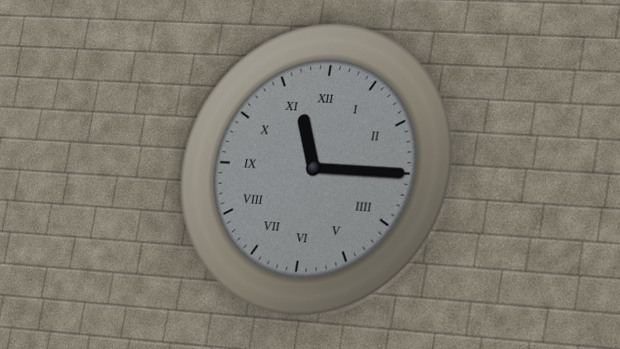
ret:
11,15
